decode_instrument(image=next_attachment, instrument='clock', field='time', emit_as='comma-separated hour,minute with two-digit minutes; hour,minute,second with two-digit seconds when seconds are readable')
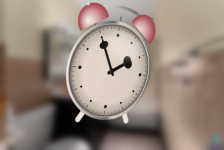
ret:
1,55
